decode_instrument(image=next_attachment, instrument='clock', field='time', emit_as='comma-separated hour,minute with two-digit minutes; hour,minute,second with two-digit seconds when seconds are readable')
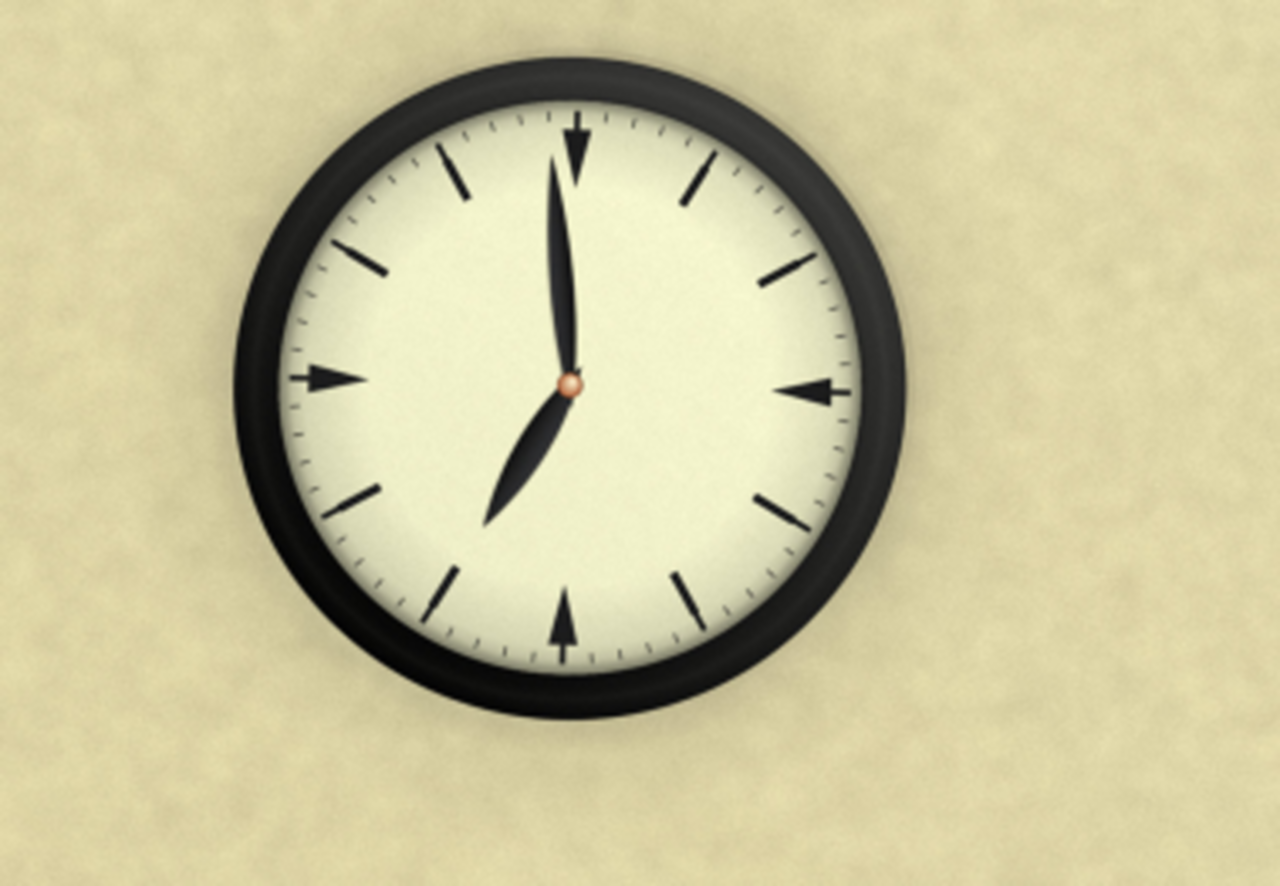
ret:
6,59
